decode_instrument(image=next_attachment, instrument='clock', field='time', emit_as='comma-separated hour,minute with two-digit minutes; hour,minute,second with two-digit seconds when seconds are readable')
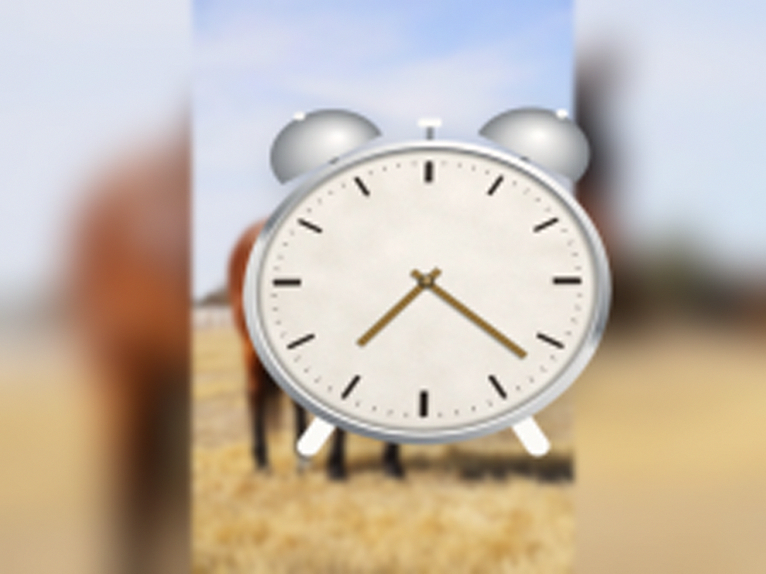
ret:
7,22
